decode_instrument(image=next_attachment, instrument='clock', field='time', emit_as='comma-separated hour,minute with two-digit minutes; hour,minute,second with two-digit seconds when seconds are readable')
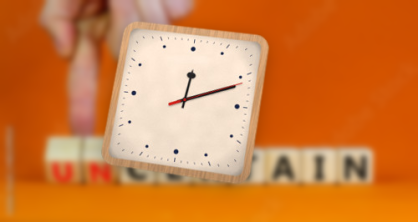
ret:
12,11,11
